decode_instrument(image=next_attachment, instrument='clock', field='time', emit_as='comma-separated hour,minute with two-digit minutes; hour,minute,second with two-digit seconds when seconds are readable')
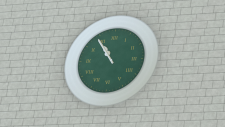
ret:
10,54
